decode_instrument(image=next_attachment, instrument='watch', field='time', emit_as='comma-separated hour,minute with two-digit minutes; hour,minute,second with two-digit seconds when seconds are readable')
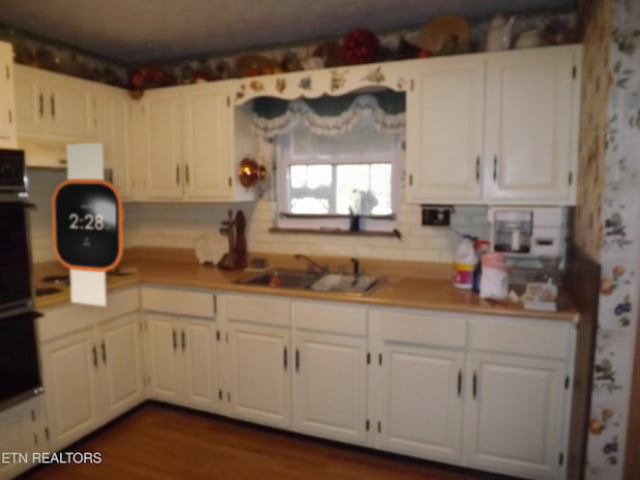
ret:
2,28
